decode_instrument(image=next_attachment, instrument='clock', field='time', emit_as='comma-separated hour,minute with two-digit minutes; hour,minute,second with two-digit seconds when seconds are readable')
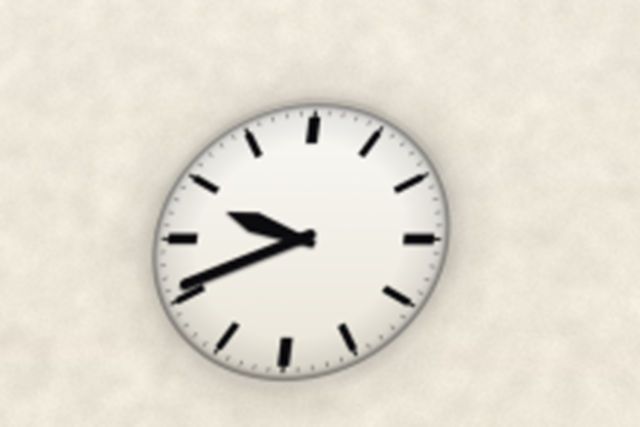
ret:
9,41
